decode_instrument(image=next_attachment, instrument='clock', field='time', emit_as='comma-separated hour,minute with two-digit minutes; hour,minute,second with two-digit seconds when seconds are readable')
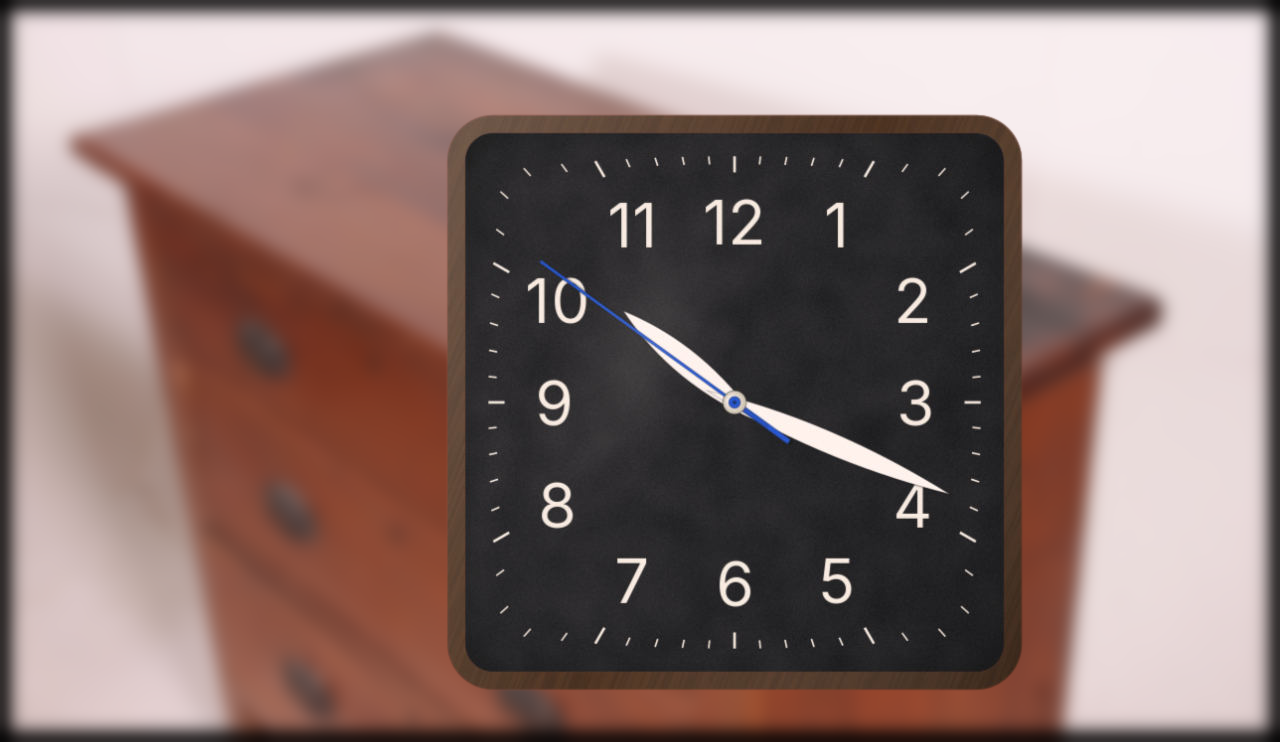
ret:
10,18,51
